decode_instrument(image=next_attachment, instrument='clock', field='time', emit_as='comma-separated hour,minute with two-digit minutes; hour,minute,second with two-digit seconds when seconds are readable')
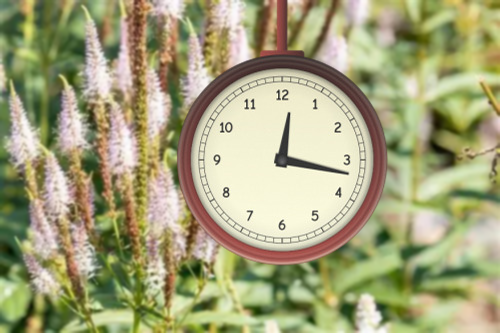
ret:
12,17
